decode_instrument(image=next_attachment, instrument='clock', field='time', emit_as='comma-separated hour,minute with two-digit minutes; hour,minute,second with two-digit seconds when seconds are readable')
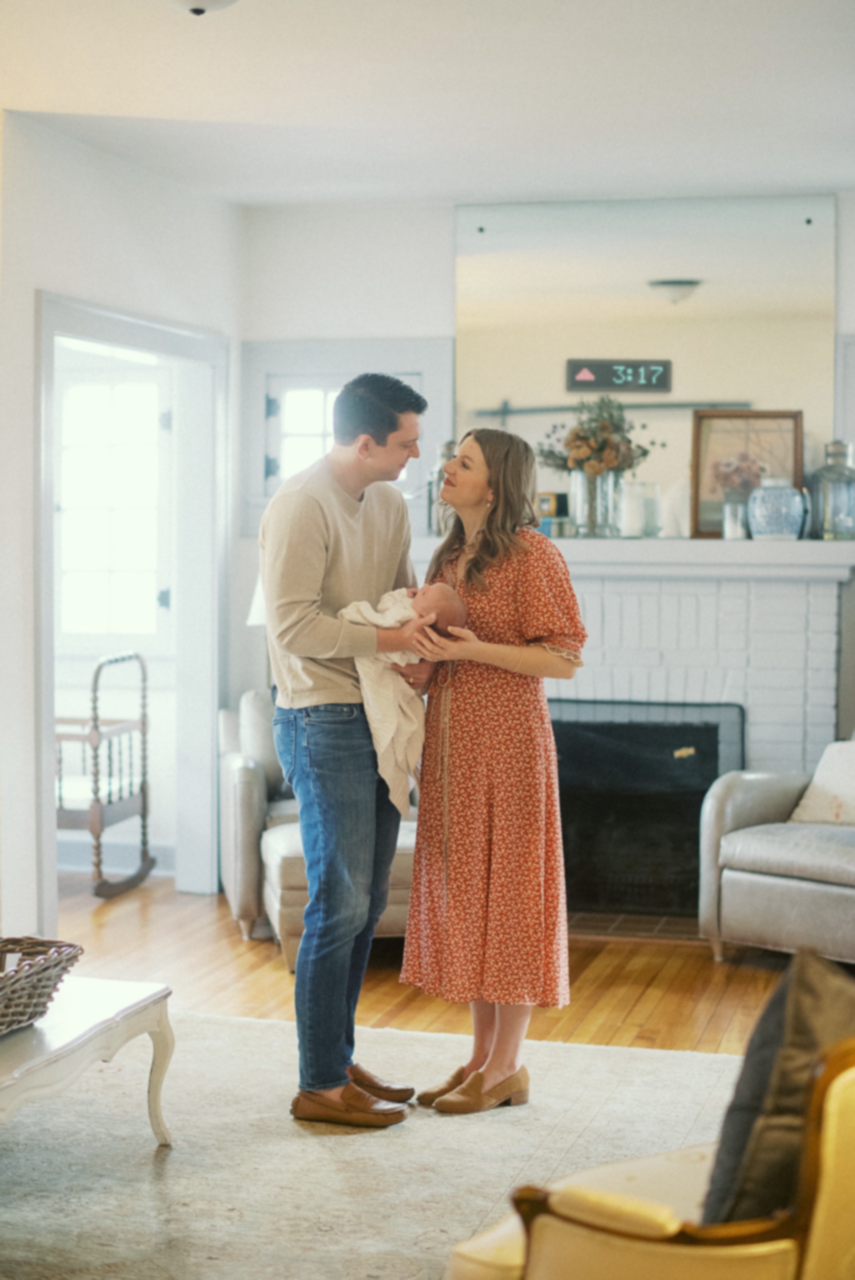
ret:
3,17
